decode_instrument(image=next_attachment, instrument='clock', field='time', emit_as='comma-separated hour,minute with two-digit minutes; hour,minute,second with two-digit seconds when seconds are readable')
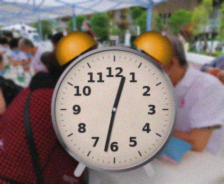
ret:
12,32
